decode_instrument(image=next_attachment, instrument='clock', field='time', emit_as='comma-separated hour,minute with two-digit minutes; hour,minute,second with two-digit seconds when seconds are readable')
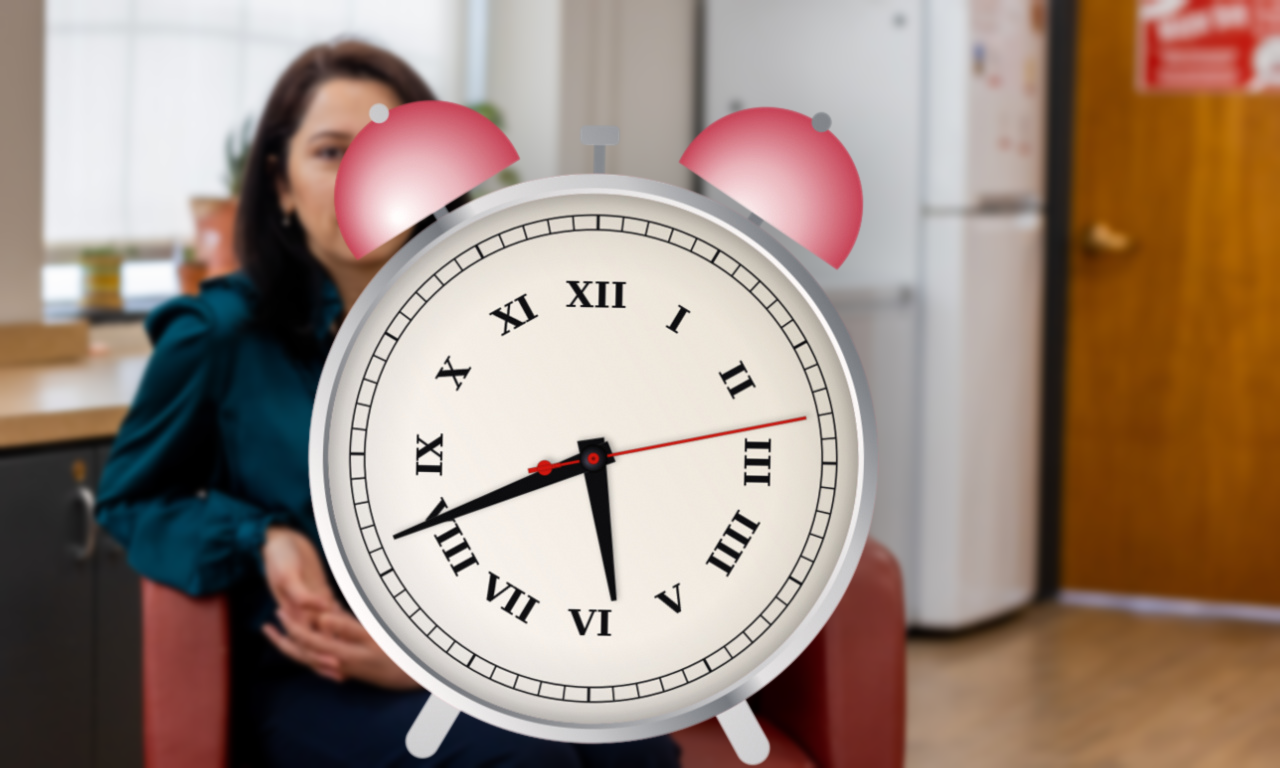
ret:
5,41,13
